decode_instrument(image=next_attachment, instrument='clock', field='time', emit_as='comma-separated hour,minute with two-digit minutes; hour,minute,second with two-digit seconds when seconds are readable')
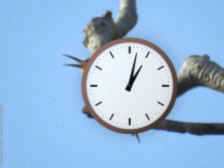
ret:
1,02
